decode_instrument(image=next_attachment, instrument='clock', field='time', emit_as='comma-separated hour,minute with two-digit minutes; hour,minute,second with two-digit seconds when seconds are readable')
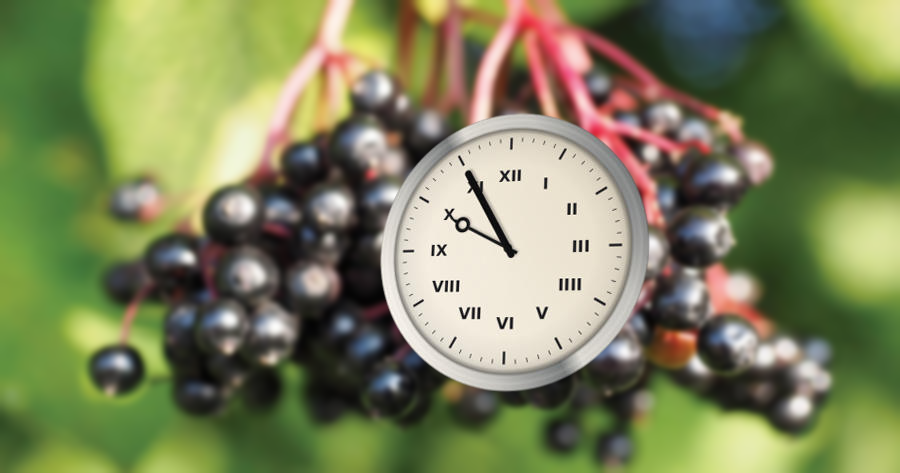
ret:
9,55
